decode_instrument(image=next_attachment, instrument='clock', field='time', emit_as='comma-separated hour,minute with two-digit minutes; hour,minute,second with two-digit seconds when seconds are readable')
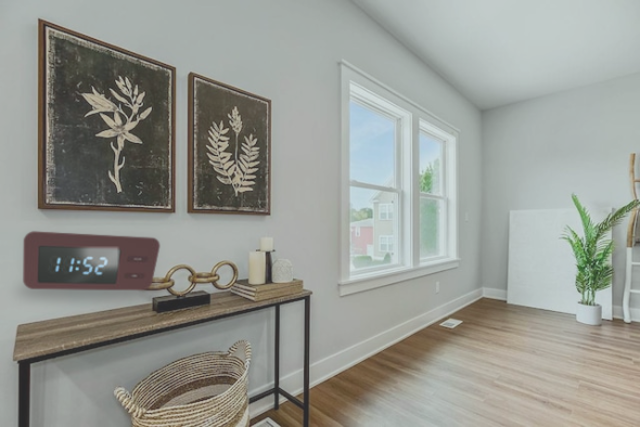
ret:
11,52
